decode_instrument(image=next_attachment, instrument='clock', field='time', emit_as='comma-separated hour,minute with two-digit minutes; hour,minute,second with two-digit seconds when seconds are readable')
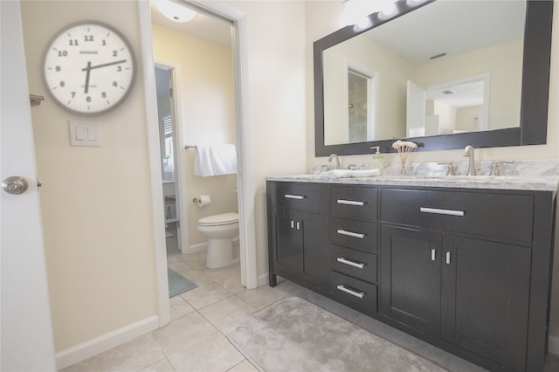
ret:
6,13
